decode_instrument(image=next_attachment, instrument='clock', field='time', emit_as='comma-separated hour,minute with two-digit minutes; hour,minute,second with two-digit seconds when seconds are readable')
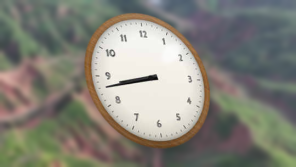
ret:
8,43
